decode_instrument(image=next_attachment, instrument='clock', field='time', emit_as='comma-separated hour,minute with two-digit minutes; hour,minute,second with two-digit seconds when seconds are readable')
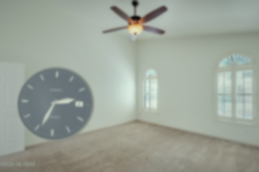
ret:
2,34
